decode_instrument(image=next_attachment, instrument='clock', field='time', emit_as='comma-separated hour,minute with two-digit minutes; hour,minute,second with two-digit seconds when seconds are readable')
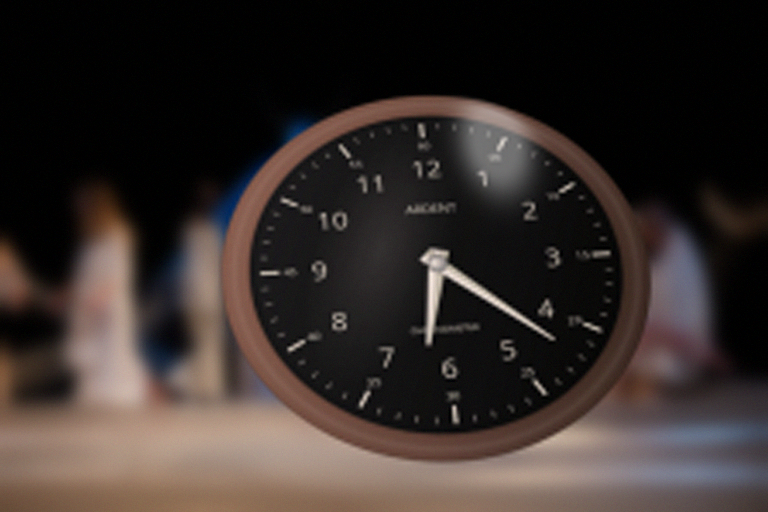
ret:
6,22
